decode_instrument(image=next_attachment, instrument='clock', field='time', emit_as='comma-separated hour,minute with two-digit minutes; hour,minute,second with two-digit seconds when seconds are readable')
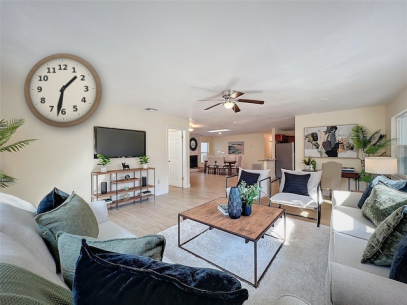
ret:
1,32
